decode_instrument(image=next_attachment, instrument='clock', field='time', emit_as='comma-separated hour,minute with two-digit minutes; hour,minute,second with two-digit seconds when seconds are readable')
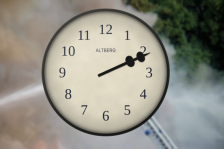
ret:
2,11
